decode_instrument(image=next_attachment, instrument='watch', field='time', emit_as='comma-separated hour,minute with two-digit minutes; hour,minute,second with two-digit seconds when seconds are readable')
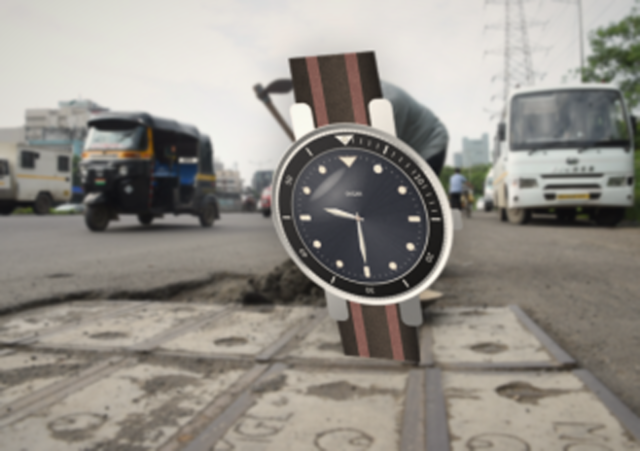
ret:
9,30
